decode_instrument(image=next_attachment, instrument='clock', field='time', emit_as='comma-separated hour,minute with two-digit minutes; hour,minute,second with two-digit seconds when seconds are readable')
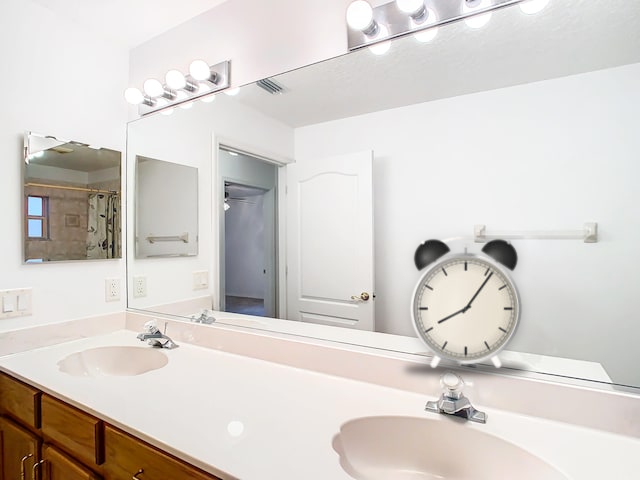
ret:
8,06
